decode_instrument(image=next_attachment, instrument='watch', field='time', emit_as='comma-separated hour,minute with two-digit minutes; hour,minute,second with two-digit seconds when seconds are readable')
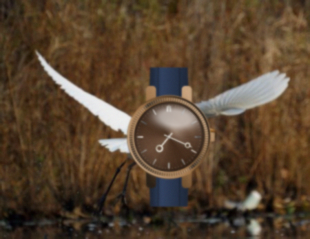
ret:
7,19
